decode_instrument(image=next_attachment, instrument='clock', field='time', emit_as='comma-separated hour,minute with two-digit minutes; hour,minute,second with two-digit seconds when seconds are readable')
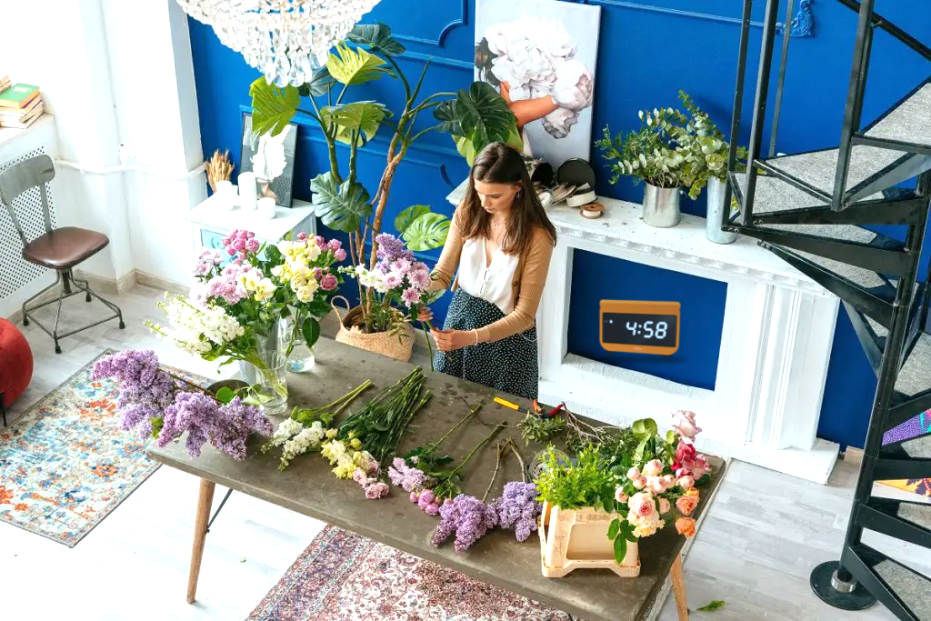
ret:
4,58
